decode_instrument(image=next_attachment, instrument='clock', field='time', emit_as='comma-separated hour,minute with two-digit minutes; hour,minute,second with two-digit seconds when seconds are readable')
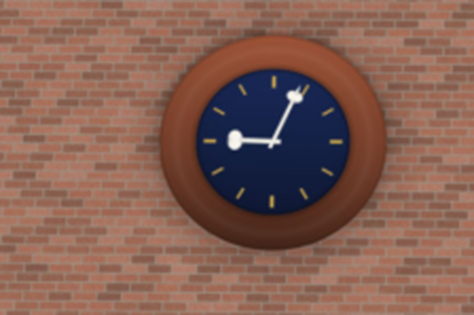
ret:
9,04
